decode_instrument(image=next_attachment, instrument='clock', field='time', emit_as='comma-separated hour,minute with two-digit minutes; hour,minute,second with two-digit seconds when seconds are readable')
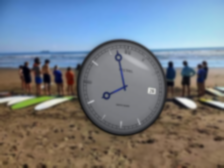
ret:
7,57
